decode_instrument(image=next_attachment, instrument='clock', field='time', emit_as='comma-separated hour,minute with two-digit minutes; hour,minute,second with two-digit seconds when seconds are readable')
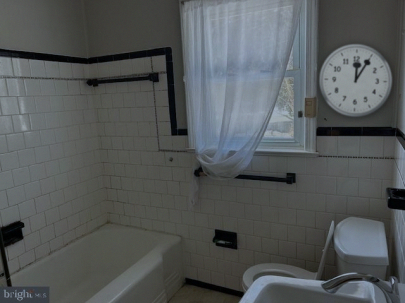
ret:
12,05
